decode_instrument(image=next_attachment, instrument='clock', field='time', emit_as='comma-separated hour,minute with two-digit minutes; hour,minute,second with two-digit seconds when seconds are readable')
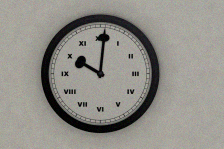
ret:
10,01
